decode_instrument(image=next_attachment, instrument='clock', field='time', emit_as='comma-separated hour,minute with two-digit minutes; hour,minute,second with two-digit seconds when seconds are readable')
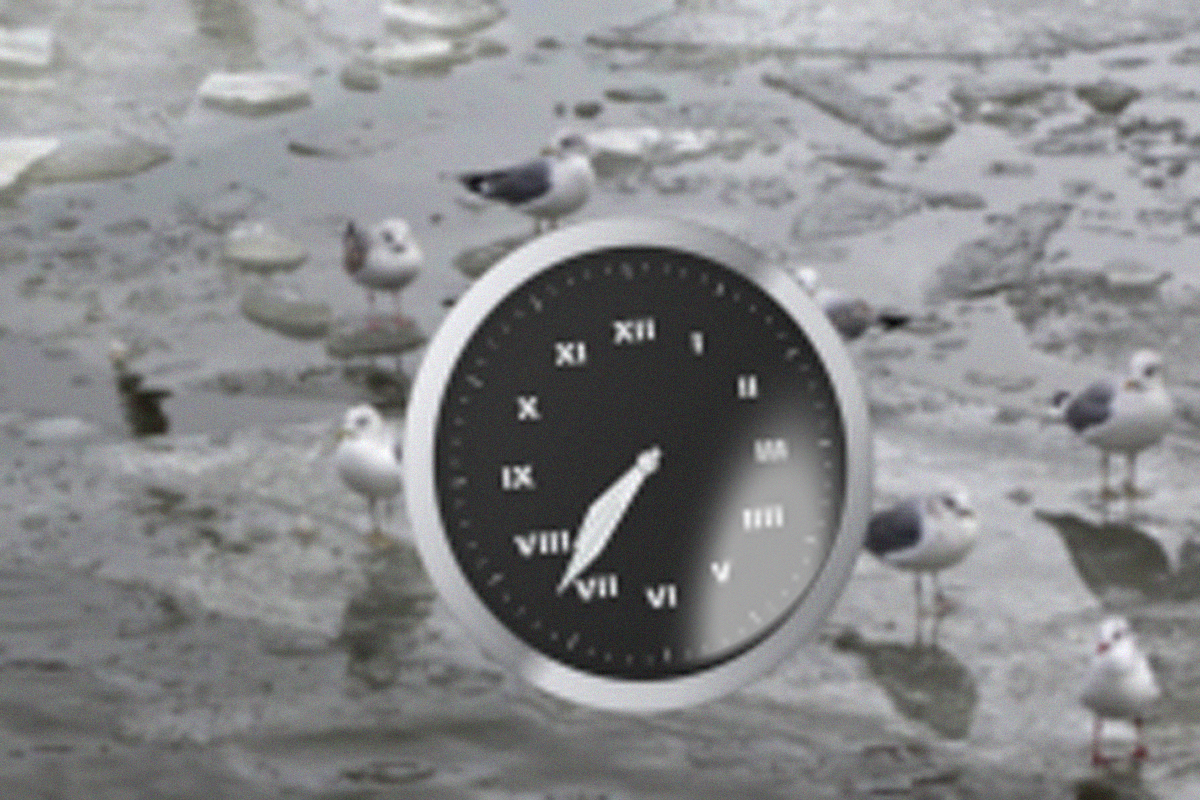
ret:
7,37
